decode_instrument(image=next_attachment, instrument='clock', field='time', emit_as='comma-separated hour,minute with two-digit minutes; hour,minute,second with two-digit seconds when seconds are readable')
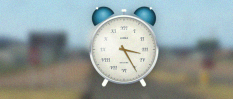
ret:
3,25
